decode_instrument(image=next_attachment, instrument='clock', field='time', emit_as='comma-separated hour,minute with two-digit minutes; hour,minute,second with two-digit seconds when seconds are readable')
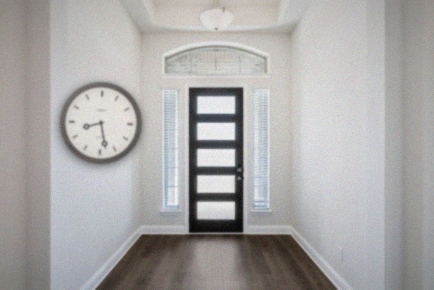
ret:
8,28
